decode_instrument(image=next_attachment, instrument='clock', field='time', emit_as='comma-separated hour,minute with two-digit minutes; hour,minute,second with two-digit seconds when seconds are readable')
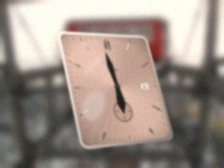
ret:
5,59
